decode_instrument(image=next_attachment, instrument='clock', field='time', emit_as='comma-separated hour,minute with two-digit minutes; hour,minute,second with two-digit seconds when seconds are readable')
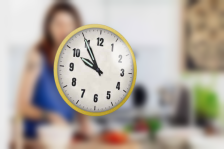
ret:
9,55
